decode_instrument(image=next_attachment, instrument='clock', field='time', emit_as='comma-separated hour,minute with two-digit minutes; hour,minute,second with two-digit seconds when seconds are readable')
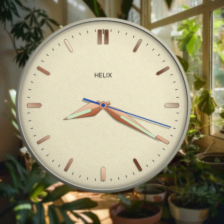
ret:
8,20,18
